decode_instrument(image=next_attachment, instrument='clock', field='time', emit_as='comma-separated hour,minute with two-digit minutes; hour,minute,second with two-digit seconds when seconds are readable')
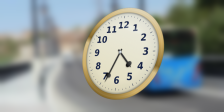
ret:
4,34
